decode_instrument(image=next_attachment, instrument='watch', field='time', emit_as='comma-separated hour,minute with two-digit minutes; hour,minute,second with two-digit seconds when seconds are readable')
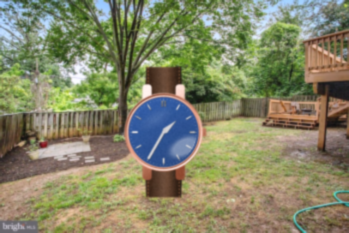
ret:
1,35
